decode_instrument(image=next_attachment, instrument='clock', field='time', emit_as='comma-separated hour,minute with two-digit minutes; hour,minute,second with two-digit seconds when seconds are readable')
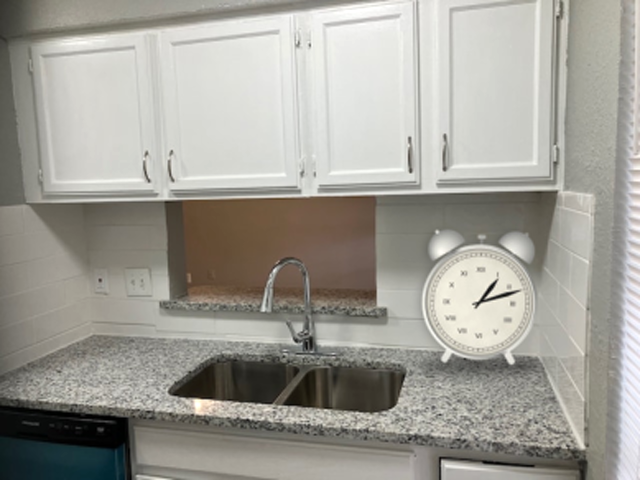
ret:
1,12
